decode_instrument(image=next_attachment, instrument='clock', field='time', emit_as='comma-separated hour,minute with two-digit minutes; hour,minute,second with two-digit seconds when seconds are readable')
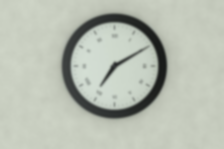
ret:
7,10
